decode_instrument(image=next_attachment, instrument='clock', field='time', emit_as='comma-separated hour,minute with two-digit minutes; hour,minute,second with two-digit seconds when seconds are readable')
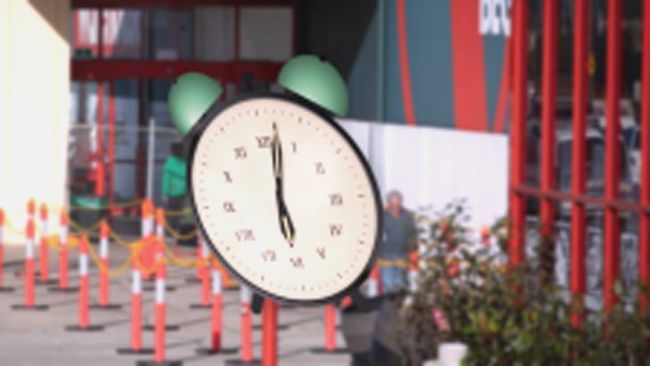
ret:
6,02
